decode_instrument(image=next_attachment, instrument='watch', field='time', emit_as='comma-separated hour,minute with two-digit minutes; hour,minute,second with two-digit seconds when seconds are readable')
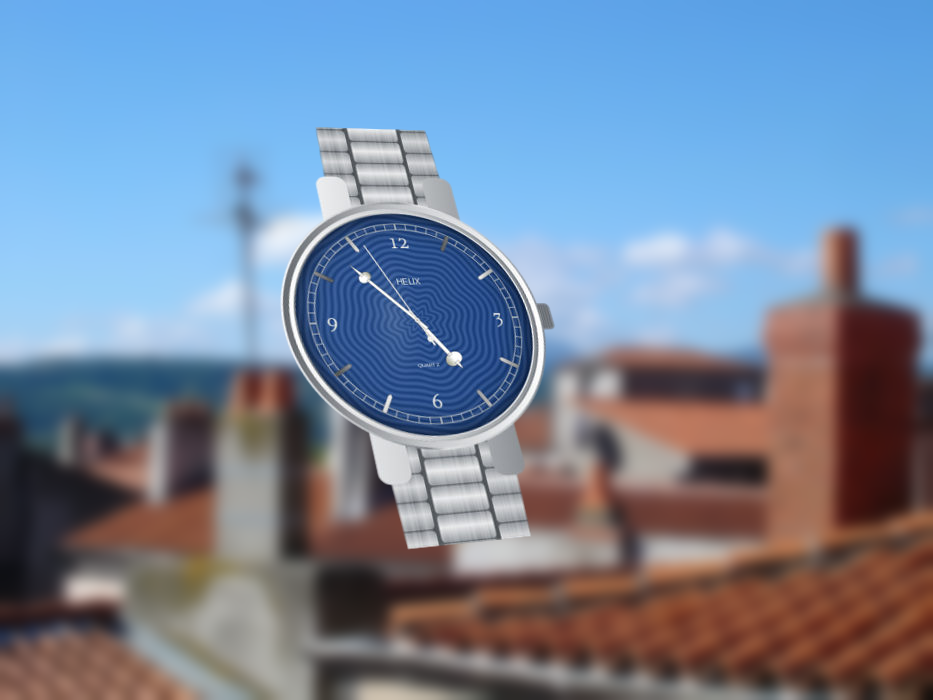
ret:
4,52,56
